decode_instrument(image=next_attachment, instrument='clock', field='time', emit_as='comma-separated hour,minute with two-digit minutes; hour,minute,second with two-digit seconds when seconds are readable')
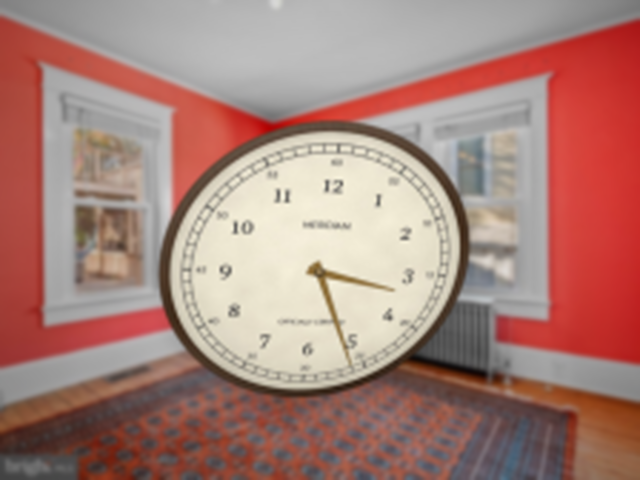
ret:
3,26
